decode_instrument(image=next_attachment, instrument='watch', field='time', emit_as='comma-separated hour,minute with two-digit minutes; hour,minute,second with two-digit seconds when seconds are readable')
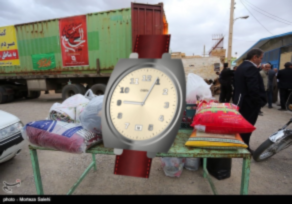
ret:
9,04
